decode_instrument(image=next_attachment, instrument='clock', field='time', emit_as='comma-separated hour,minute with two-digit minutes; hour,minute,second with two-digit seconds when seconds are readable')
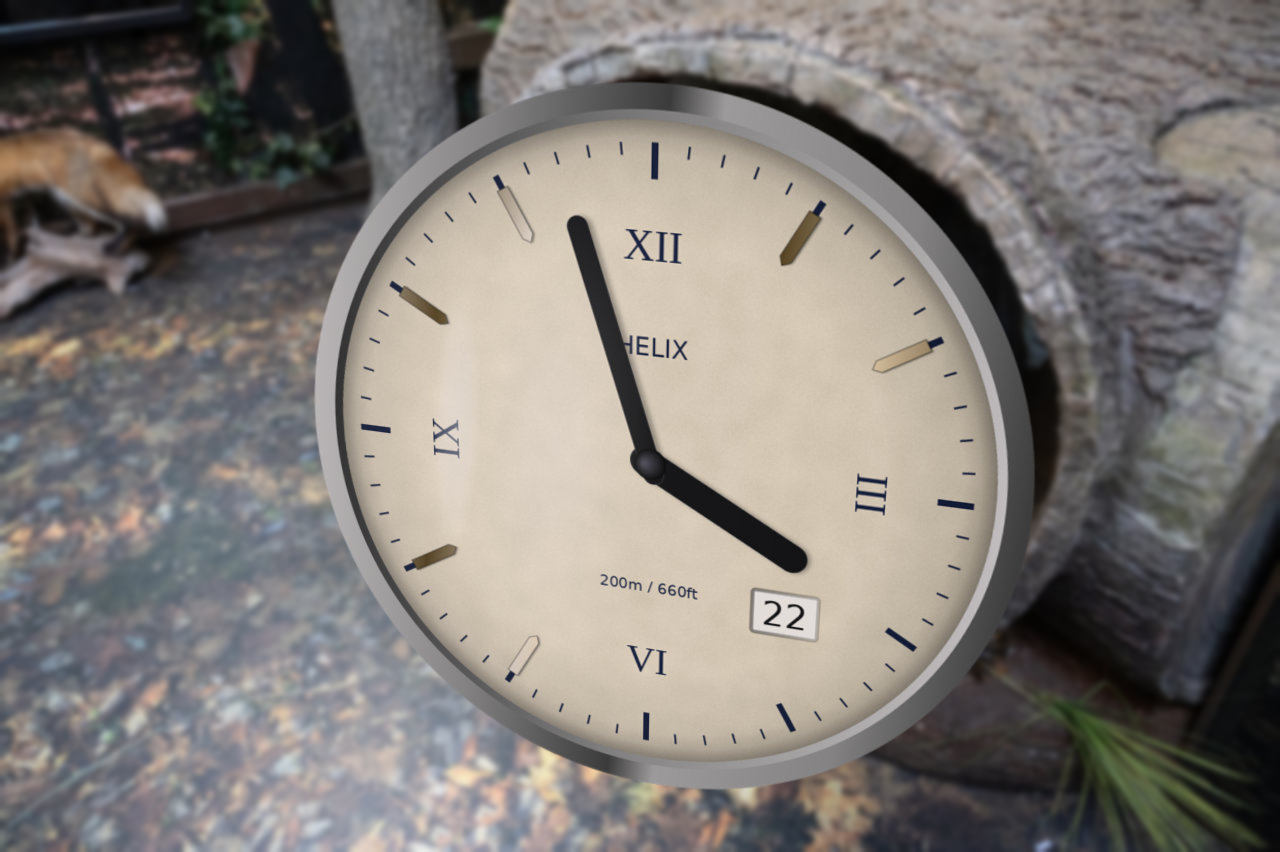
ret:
3,57
